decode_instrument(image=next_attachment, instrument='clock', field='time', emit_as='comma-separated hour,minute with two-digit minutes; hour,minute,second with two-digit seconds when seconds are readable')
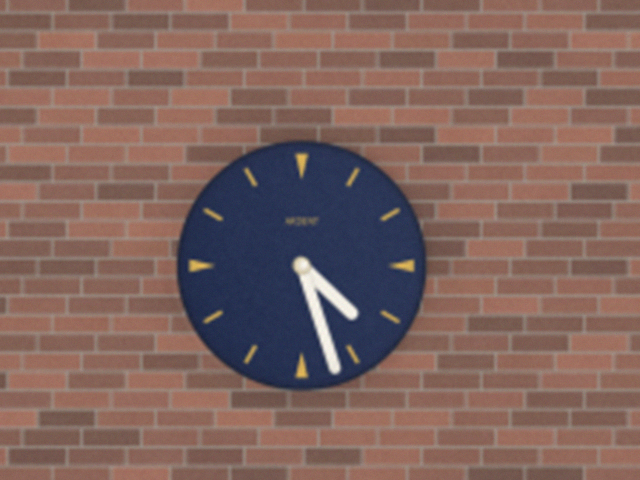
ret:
4,27
